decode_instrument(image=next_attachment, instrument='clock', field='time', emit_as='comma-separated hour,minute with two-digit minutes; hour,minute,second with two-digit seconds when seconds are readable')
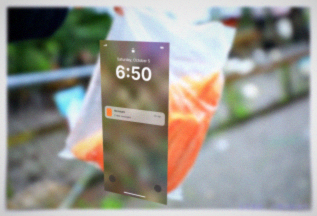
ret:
6,50
